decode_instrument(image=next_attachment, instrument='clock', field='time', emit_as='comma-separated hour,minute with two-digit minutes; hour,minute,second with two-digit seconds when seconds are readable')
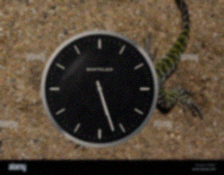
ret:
5,27
